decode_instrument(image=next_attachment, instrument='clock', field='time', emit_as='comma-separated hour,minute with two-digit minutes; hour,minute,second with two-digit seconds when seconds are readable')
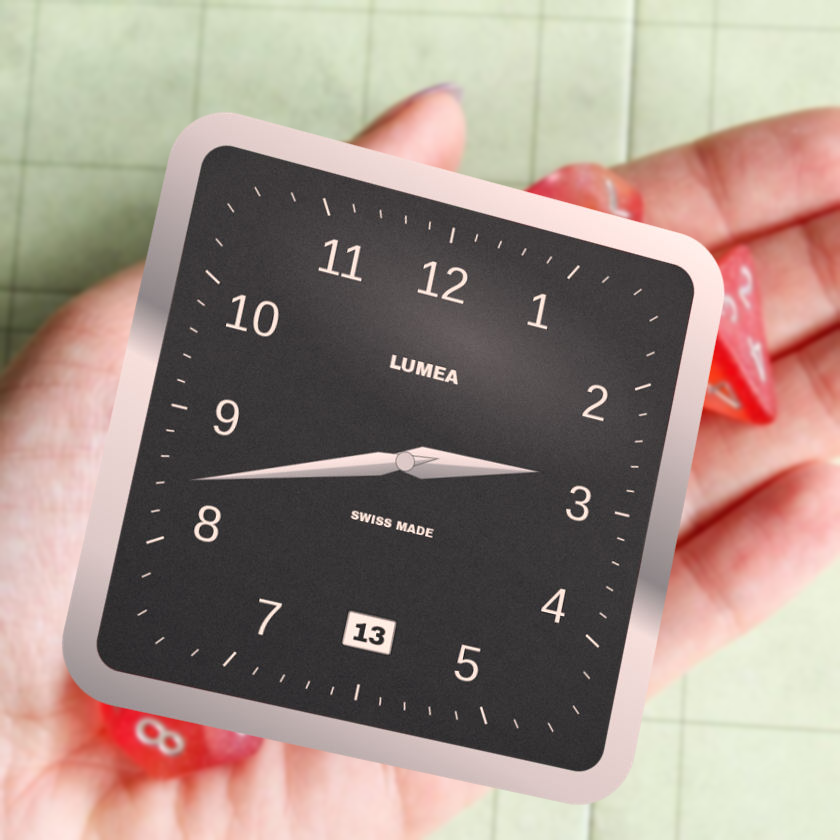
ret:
2,42
